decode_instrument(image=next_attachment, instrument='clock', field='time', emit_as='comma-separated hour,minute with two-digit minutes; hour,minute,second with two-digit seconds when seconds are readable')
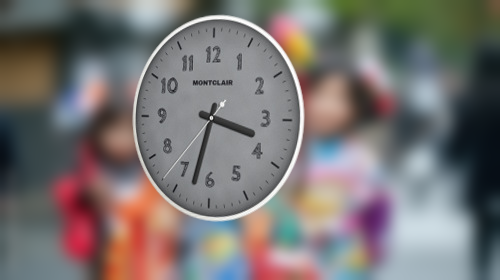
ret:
3,32,37
